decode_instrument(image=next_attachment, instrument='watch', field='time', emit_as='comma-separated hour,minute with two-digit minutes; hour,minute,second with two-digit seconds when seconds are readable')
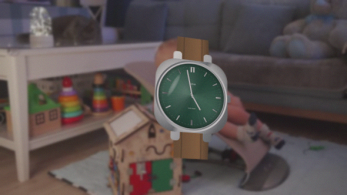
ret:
4,58
